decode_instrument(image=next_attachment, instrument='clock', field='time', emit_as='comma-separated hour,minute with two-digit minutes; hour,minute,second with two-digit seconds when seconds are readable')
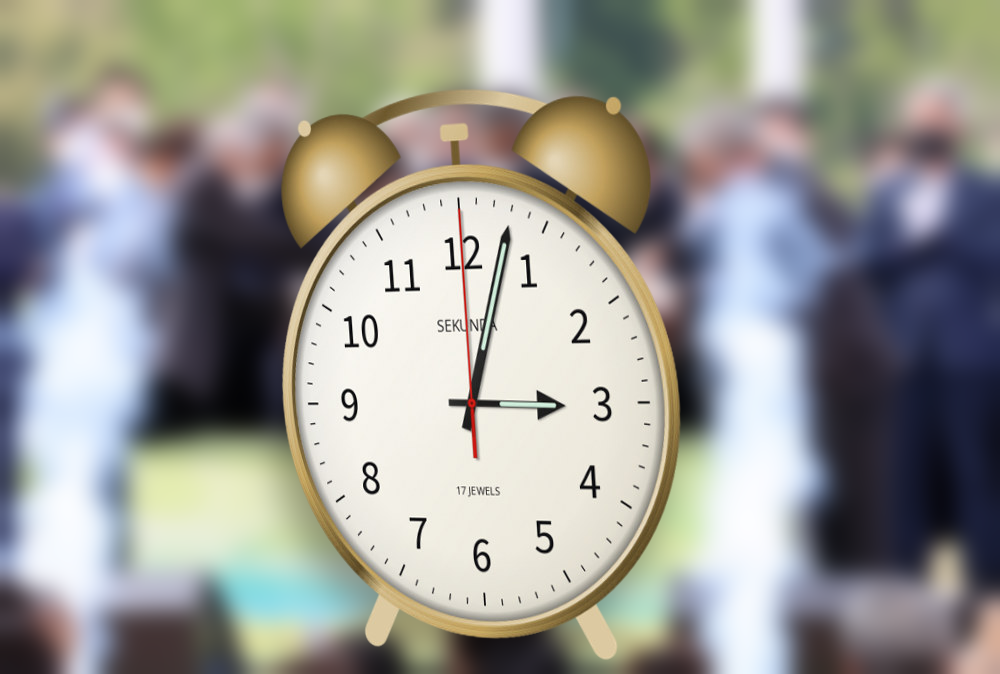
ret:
3,03,00
